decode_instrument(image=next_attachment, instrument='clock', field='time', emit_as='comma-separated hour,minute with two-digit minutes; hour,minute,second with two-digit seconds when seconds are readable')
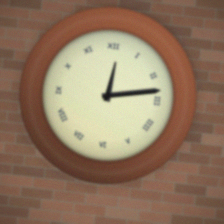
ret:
12,13
